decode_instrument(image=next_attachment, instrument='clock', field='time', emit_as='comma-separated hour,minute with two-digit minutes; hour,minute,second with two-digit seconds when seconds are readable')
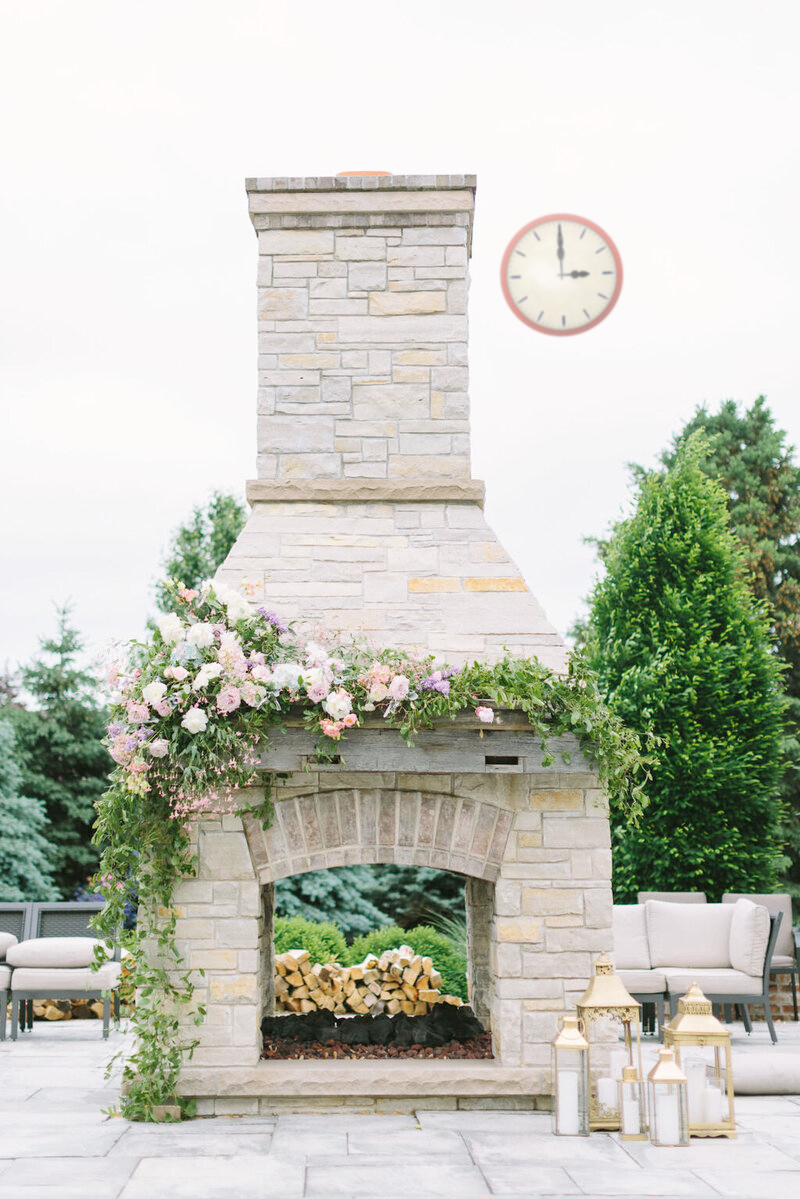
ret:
3,00
